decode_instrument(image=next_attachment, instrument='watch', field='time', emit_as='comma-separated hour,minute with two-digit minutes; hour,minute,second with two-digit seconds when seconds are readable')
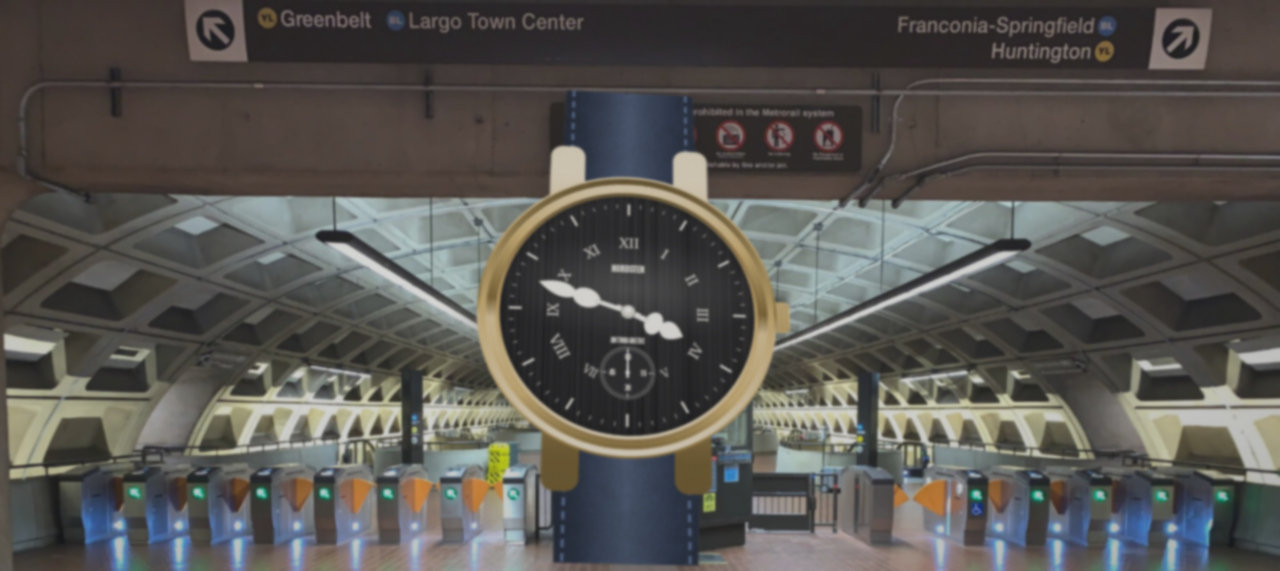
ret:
3,48
